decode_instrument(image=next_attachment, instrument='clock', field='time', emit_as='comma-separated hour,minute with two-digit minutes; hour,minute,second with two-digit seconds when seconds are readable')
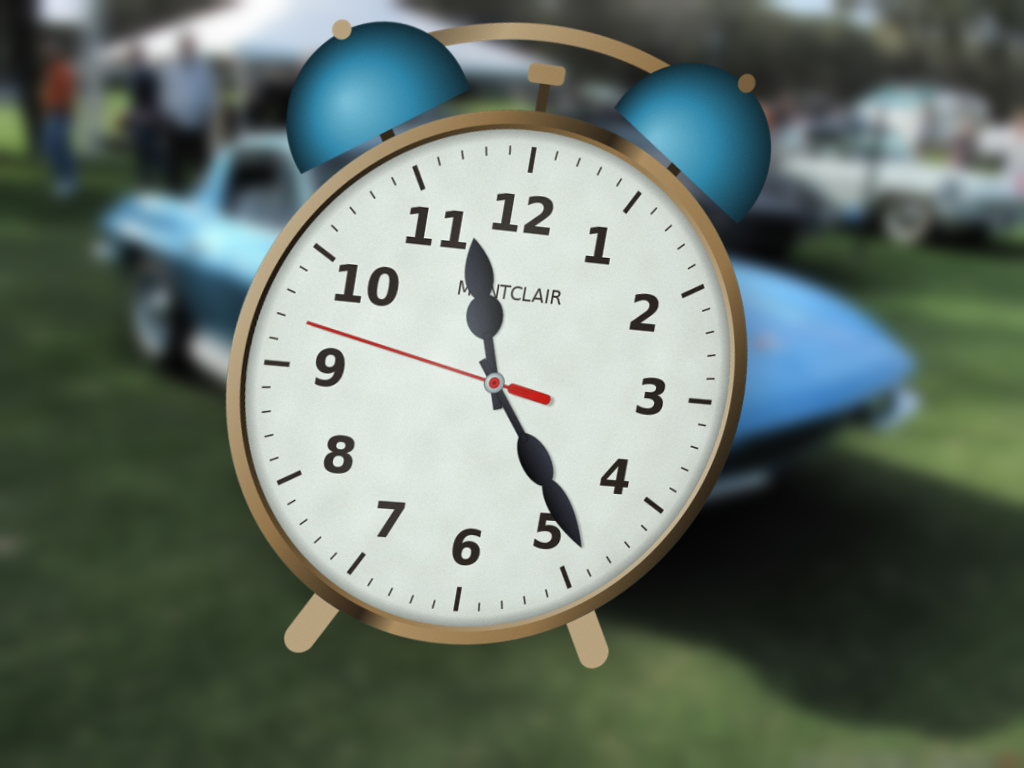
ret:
11,23,47
